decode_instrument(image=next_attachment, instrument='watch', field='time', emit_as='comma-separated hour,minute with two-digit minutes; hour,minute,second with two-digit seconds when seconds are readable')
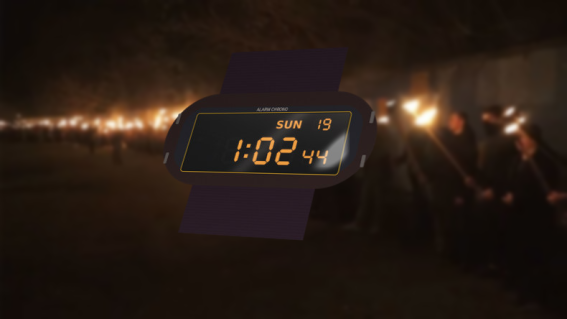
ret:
1,02,44
